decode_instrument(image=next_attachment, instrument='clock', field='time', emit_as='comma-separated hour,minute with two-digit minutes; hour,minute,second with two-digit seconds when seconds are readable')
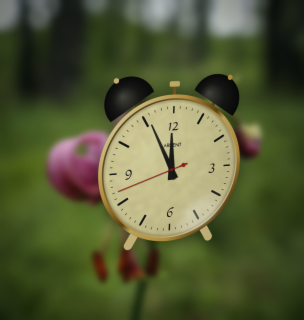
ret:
11,55,42
